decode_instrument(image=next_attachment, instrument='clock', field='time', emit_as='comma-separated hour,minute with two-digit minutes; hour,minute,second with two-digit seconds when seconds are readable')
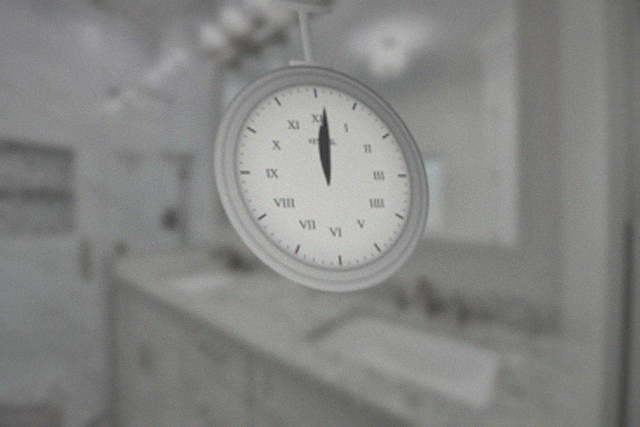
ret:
12,01
